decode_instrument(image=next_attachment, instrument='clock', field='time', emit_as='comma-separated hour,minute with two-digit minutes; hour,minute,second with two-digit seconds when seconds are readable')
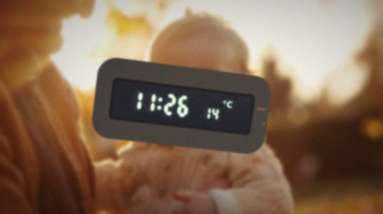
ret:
11,26
